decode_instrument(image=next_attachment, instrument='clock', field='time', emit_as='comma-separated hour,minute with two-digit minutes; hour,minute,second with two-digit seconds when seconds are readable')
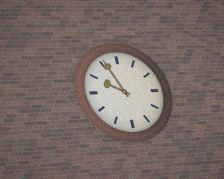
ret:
9,56
